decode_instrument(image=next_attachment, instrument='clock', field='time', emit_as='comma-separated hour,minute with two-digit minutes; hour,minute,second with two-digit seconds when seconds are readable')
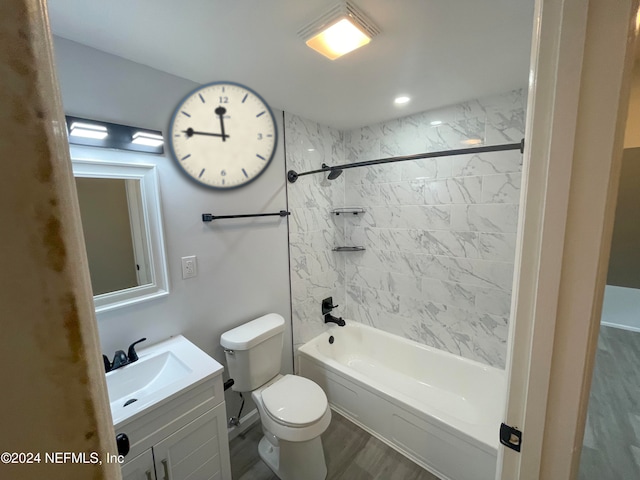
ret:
11,46
